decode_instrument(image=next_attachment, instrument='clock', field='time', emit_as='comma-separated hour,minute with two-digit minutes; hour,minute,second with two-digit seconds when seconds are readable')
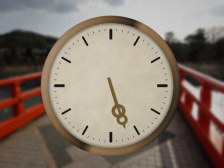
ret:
5,27
